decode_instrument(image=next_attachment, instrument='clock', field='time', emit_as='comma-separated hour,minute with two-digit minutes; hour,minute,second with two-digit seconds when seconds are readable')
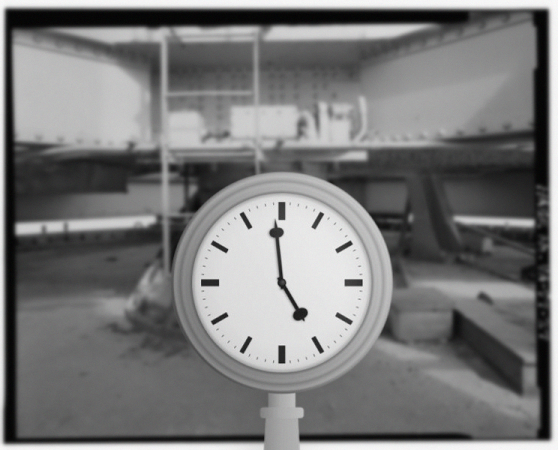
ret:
4,59
